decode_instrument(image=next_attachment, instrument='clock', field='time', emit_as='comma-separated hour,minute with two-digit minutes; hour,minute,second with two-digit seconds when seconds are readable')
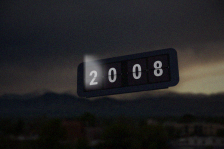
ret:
20,08
